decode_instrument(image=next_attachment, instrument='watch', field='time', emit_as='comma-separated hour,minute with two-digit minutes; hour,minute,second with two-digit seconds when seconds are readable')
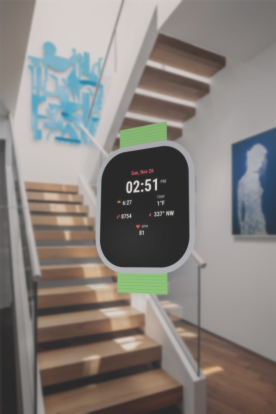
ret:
2,51
